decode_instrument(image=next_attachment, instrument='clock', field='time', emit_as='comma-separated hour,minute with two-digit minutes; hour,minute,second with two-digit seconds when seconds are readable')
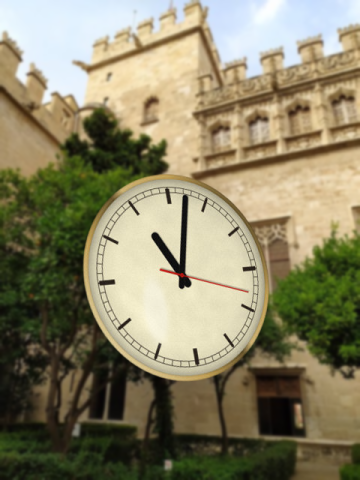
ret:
11,02,18
